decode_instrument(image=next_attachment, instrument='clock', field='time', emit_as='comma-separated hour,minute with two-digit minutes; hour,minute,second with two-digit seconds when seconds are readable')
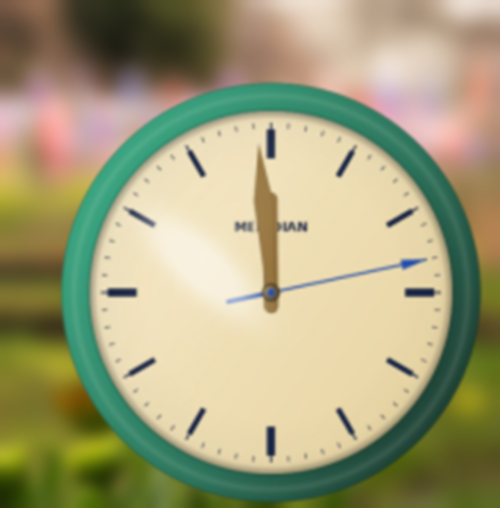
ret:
11,59,13
